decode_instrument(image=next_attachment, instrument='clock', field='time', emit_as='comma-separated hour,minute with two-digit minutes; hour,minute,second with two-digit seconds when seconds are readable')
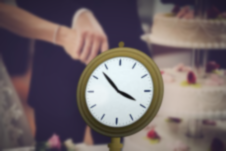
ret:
3,53
